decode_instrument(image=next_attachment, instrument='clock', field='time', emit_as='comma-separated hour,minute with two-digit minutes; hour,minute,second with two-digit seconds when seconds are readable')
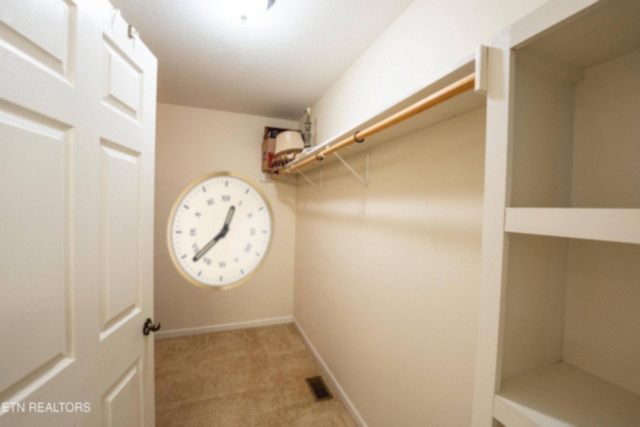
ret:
12,38
